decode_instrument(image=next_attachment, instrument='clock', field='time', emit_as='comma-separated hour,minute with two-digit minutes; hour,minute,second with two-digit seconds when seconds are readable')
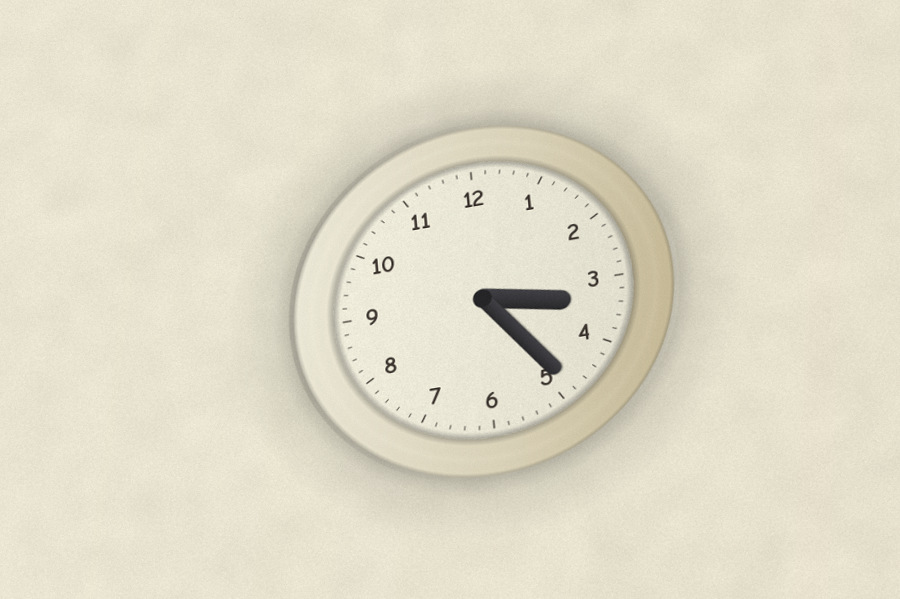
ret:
3,24
